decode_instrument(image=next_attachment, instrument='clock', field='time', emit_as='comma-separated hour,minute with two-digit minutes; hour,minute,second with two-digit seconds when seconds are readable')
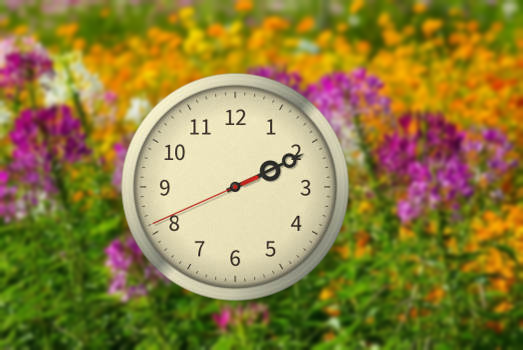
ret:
2,10,41
